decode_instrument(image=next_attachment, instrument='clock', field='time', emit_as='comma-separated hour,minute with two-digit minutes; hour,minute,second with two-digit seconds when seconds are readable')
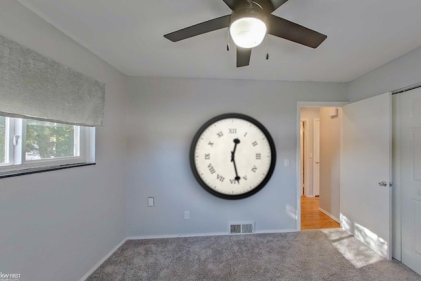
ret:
12,28
